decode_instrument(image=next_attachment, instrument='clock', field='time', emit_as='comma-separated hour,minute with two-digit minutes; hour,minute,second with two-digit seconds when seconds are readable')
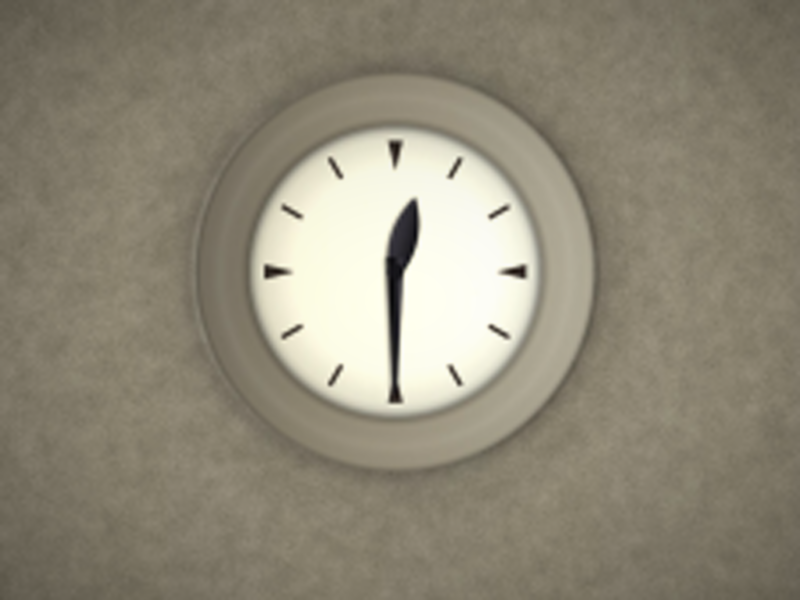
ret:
12,30
